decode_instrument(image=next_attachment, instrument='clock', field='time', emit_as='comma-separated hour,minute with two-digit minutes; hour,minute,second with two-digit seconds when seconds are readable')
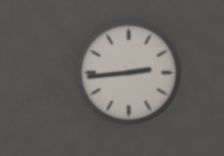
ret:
2,44
